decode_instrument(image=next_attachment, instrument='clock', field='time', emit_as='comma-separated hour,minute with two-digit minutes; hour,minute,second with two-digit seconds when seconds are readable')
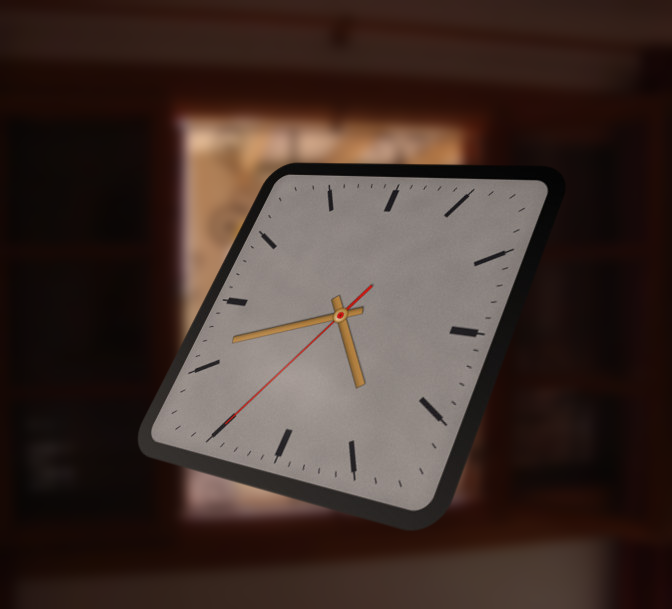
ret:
4,41,35
